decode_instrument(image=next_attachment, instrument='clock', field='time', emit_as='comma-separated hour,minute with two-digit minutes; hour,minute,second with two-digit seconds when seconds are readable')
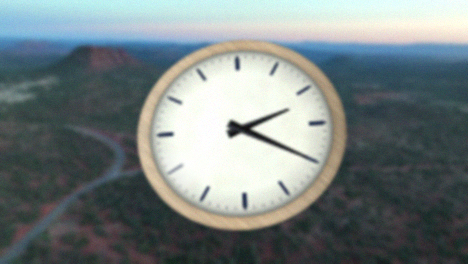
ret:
2,20
